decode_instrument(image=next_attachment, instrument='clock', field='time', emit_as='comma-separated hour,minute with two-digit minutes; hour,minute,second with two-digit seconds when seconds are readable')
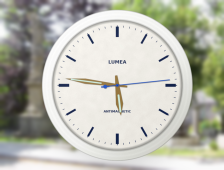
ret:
5,46,14
